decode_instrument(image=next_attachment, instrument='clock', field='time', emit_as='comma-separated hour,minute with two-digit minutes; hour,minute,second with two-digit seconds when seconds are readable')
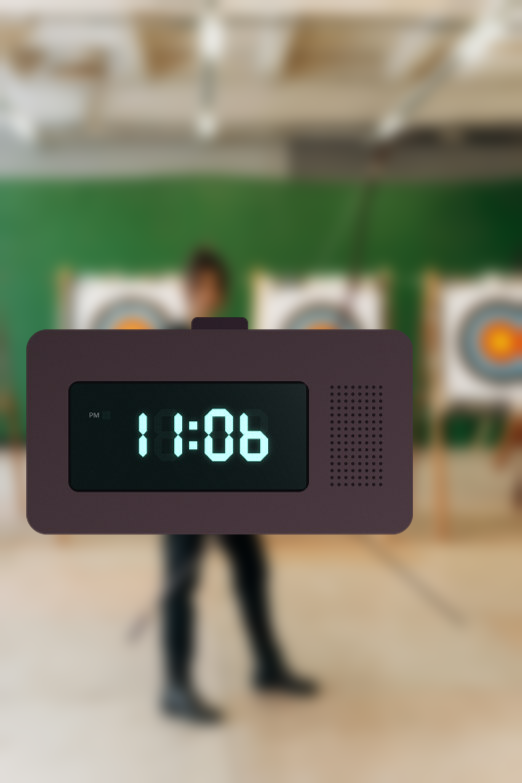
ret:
11,06
